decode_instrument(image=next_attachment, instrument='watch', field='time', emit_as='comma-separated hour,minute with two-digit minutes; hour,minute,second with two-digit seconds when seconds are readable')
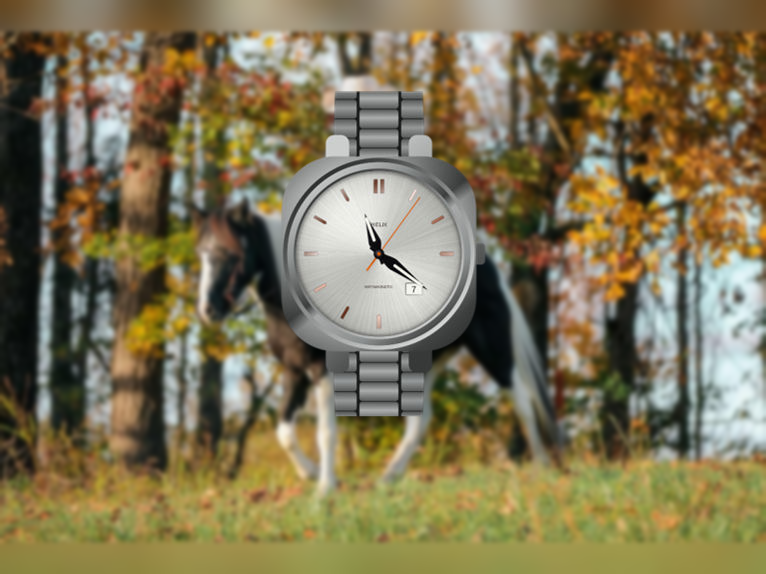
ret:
11,21,06
